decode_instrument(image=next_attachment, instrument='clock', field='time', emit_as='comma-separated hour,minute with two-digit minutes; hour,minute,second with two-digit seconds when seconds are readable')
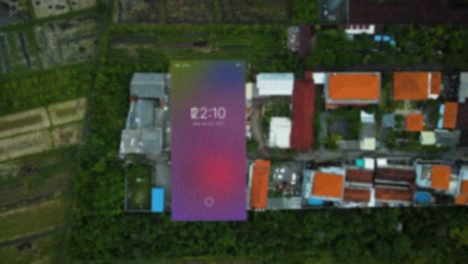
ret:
22,10
